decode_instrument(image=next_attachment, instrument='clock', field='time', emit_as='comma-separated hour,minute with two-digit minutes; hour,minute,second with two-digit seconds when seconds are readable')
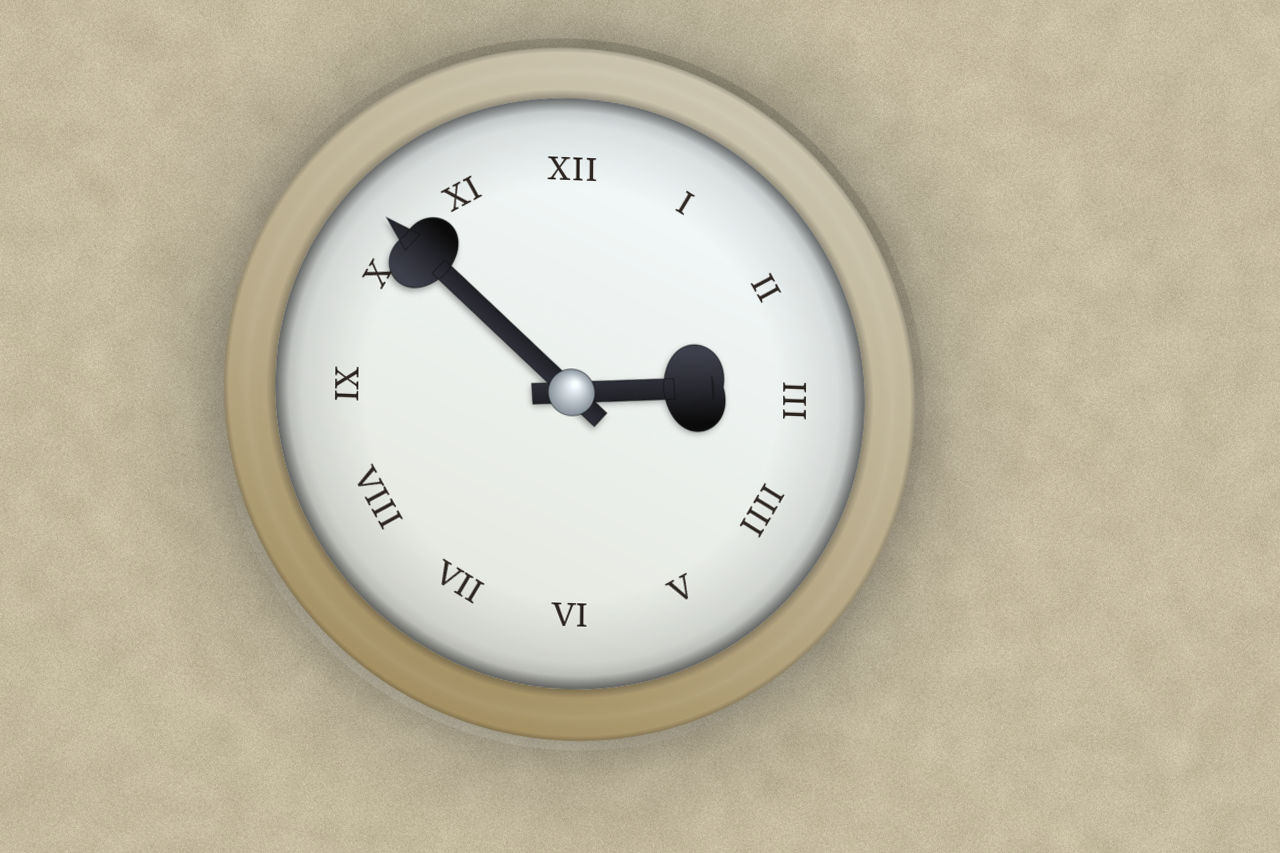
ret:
2,52
